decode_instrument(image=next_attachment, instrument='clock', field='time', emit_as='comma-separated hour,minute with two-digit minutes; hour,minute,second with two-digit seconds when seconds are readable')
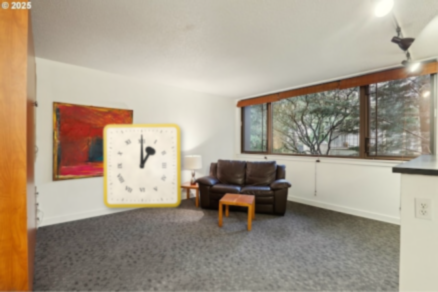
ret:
1,00
